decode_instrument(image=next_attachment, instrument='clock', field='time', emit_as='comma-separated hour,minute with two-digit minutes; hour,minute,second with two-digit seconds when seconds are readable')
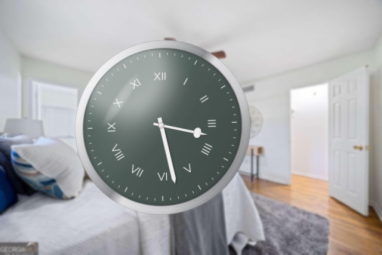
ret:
3,28
